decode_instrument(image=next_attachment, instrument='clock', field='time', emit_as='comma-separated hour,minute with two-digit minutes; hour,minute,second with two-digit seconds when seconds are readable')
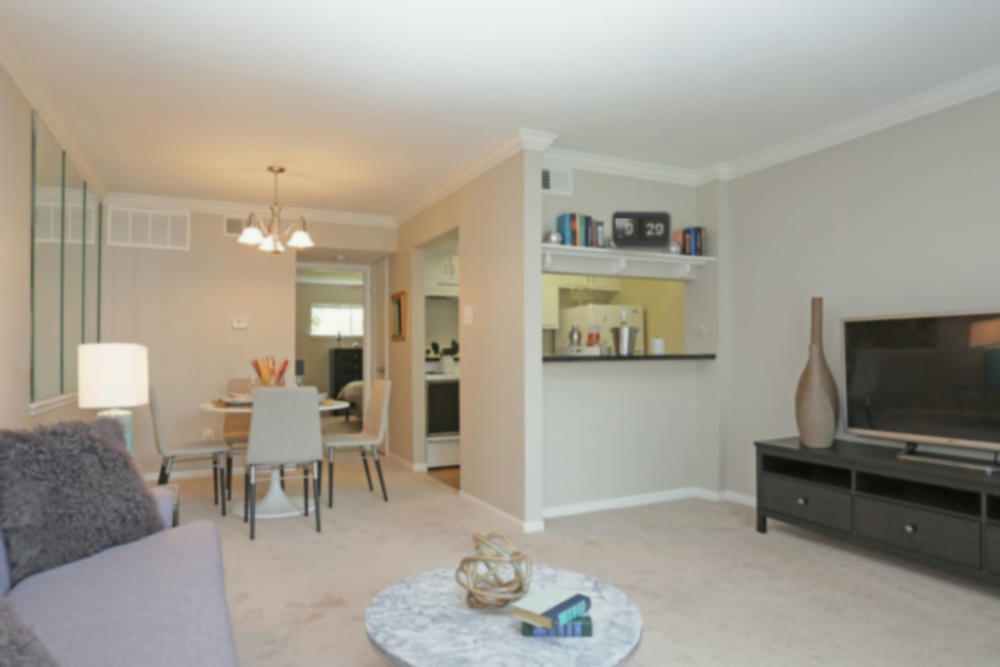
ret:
9,29
